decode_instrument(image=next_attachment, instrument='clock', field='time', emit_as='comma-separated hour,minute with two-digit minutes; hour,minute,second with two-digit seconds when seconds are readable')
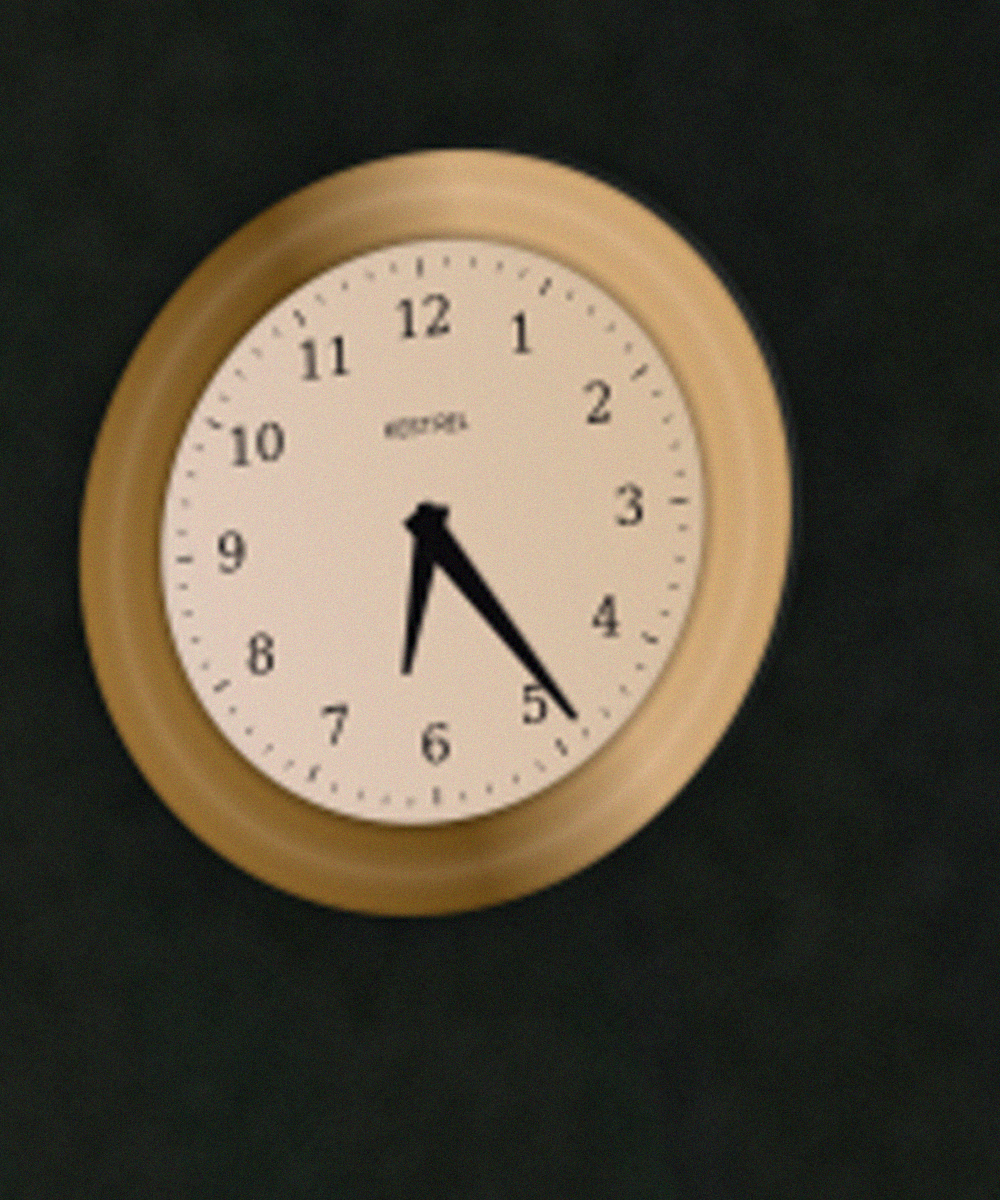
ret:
6,24
